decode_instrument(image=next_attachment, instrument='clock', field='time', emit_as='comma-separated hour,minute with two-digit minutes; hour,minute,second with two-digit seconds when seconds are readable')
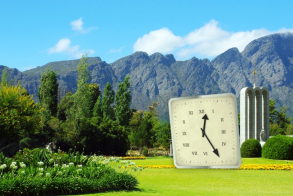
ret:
12,25
